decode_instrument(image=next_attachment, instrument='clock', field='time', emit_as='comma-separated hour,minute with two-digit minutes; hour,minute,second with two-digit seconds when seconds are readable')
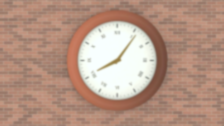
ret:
8,06
